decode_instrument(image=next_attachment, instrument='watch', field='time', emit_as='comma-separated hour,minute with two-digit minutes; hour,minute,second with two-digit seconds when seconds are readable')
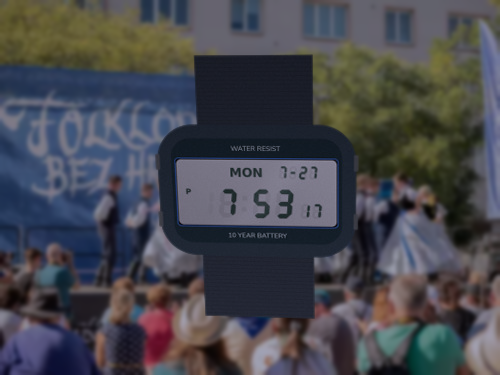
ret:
7,53,17
